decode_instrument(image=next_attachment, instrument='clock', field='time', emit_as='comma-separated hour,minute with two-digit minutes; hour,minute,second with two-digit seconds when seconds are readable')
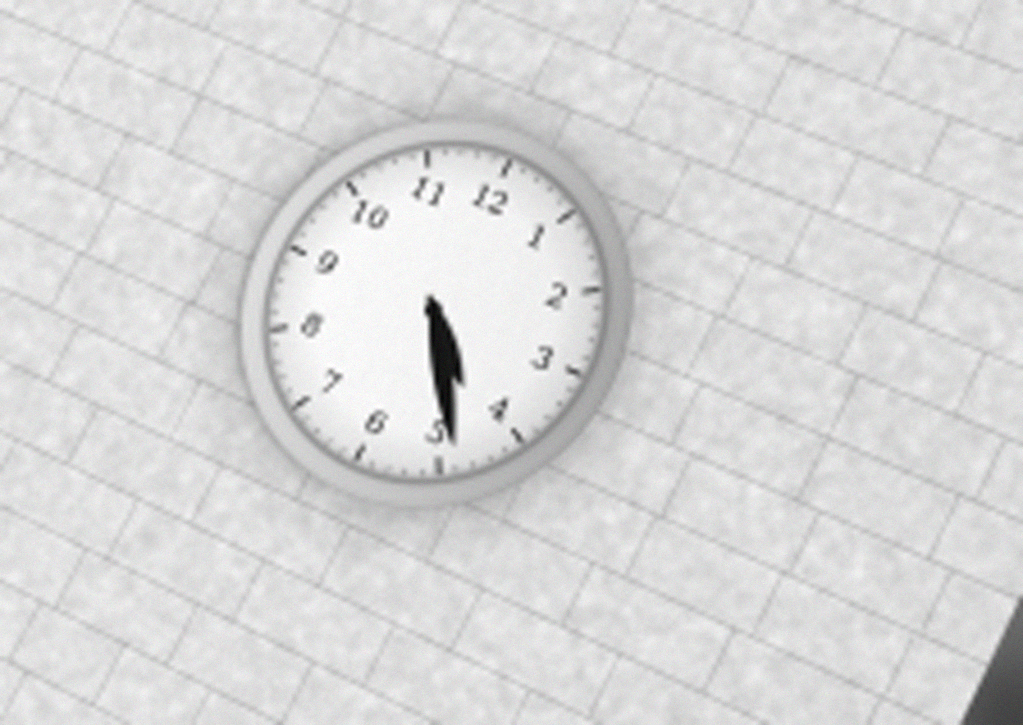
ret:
4,24
